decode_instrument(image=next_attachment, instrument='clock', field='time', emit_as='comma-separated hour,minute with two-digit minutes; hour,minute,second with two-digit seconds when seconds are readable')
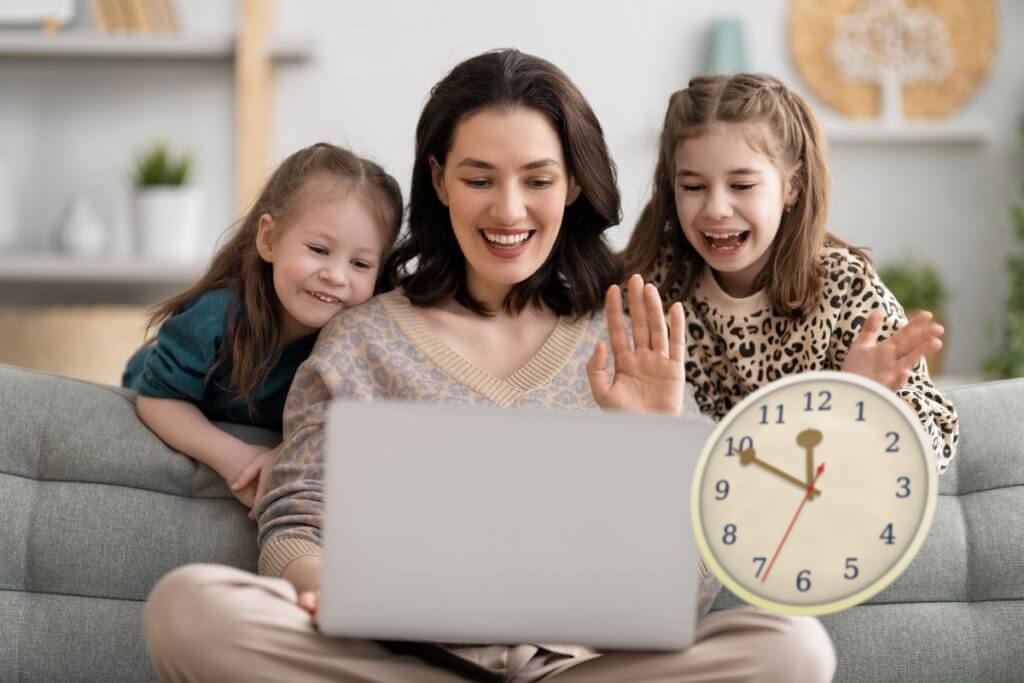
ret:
11,49,34
